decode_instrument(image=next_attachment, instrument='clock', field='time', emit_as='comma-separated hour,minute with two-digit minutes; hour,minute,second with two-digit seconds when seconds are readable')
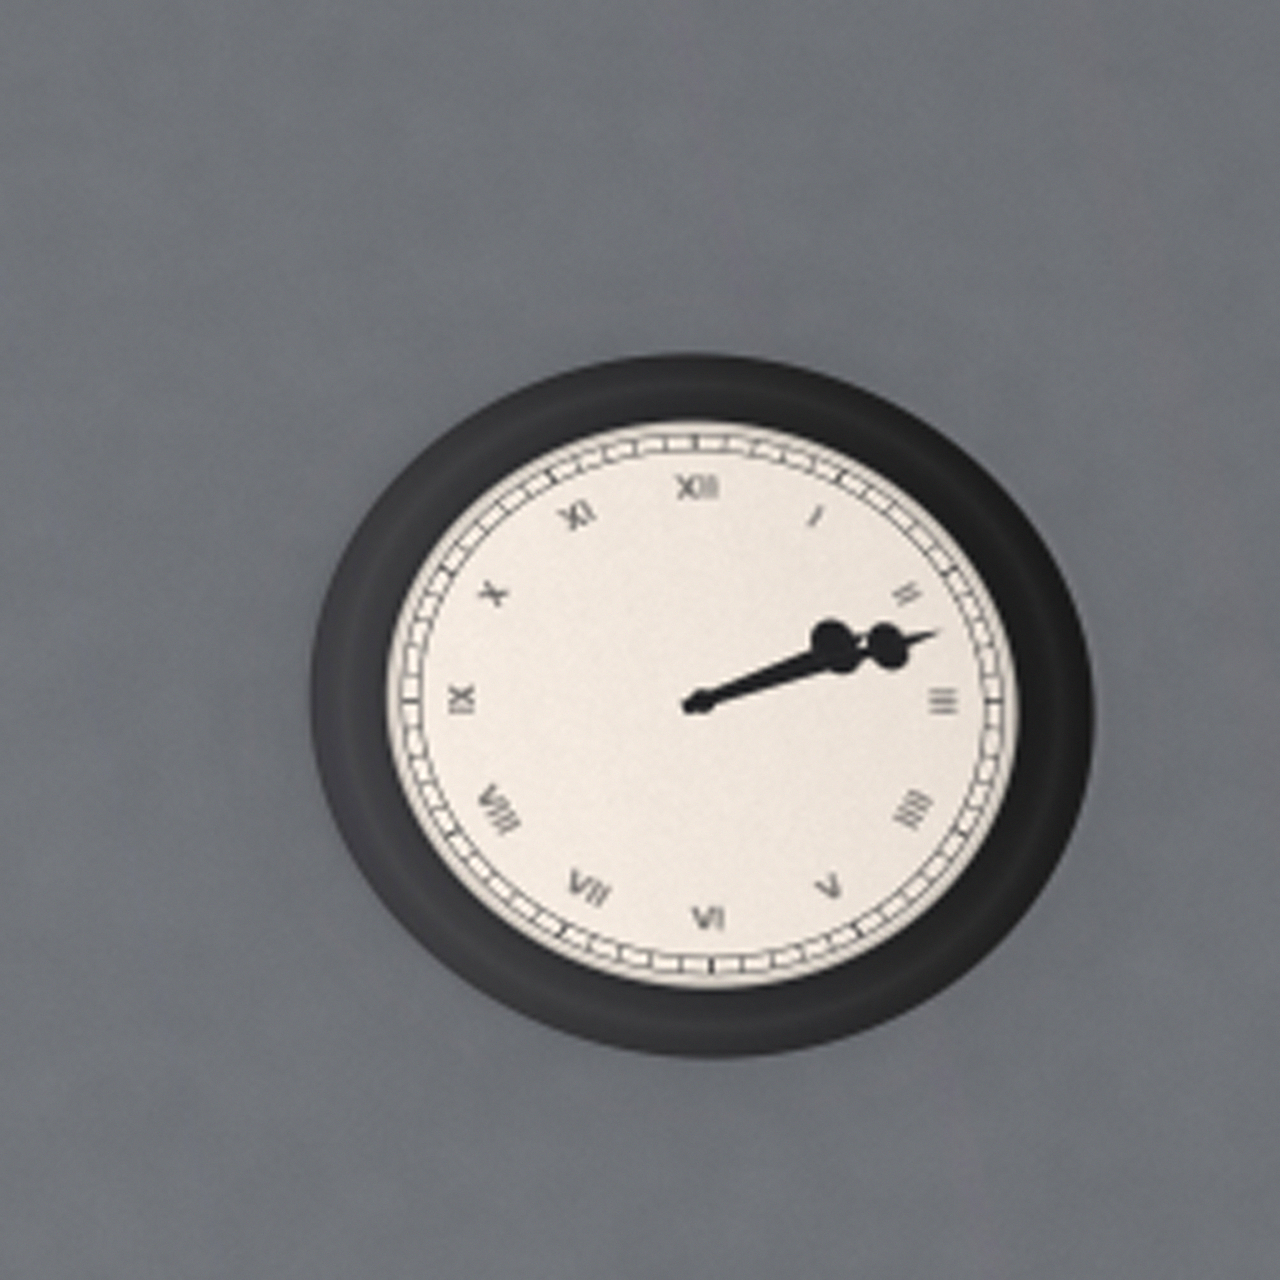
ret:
2,12
